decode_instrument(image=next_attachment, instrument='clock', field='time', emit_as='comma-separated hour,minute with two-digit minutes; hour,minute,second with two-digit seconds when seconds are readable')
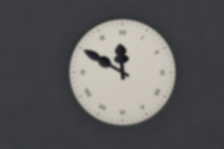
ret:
11,50
